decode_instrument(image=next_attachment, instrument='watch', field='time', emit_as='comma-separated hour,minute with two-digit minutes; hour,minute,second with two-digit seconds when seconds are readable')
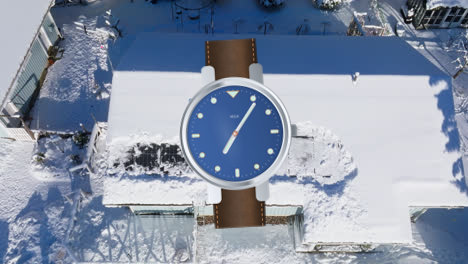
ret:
7,06
